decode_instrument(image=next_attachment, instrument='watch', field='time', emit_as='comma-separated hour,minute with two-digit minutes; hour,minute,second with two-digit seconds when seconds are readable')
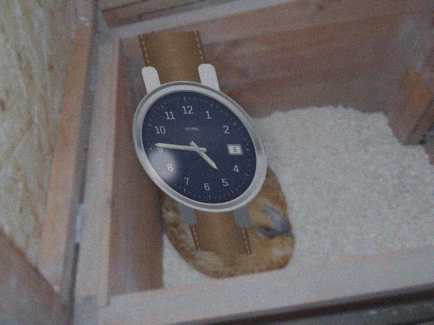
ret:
4,46
